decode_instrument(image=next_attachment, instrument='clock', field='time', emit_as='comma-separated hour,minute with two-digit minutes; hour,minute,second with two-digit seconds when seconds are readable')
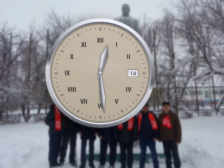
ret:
12,29
